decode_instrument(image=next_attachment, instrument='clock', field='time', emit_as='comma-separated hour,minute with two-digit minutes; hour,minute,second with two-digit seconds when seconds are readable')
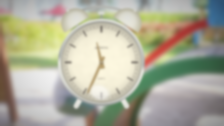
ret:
11,34
